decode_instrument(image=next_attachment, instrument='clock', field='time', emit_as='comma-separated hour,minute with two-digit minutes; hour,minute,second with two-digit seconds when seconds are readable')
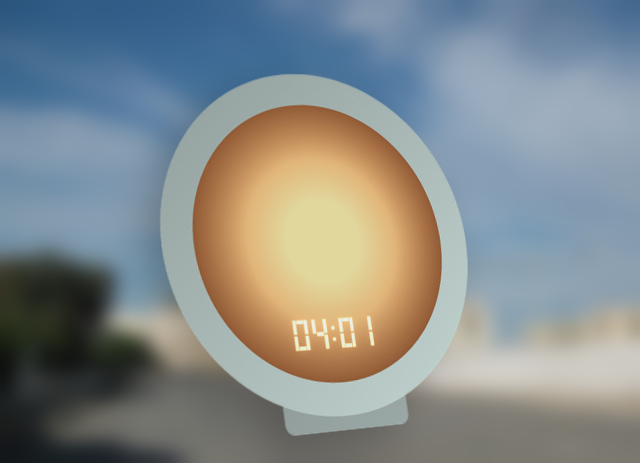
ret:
4,01
